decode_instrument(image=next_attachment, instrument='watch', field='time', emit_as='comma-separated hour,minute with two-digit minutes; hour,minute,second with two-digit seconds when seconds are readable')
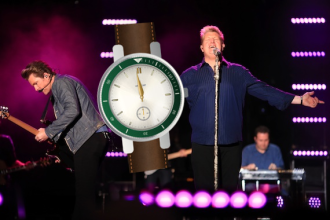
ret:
11,59
